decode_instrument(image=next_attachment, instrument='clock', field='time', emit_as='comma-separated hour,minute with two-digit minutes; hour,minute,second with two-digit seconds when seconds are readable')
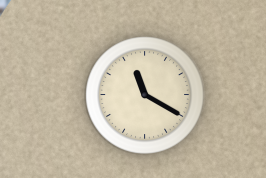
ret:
11,20
